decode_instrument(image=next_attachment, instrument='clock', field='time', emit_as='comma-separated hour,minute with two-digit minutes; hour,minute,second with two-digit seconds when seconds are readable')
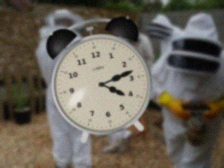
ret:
4,13
